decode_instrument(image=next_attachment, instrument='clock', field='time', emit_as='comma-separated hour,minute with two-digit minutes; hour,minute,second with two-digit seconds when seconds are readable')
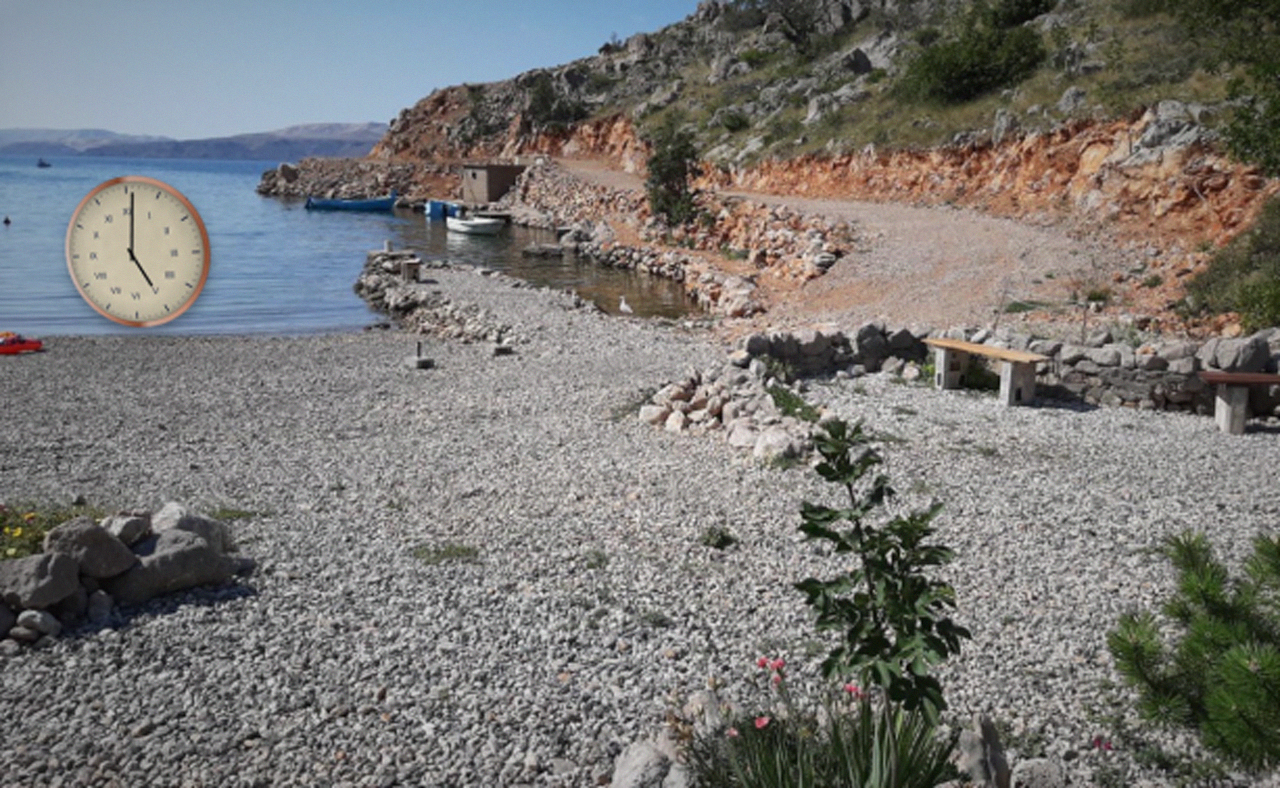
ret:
5,01
